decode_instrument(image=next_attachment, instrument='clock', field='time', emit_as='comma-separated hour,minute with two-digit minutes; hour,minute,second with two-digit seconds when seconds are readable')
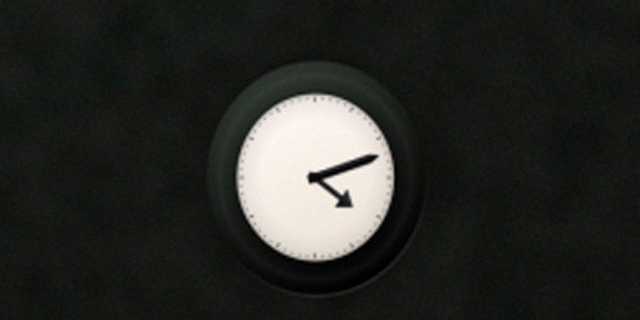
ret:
4,12
